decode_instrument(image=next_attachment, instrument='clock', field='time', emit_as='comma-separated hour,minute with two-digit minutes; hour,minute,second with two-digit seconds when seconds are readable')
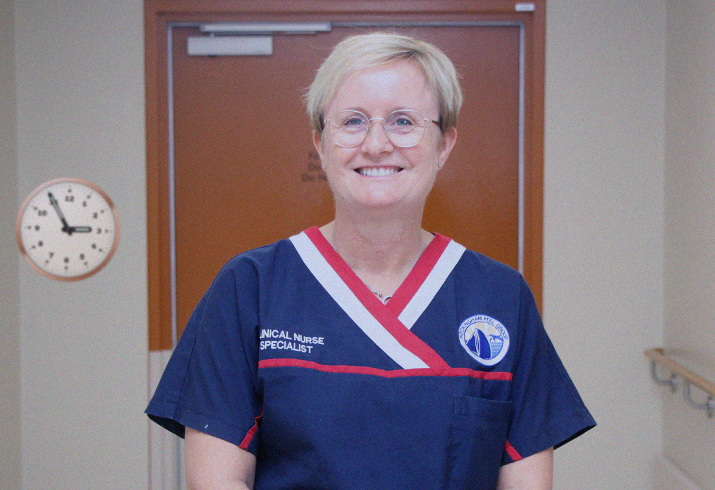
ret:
2,55
